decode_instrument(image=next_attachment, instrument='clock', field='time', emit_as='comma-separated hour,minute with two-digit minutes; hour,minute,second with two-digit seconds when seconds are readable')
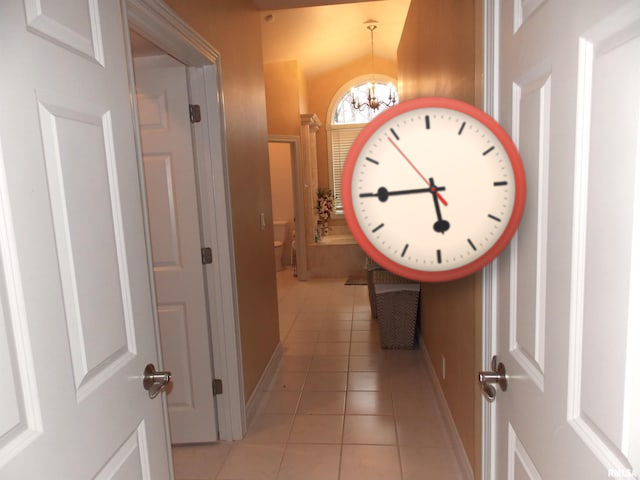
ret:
5,44,54
